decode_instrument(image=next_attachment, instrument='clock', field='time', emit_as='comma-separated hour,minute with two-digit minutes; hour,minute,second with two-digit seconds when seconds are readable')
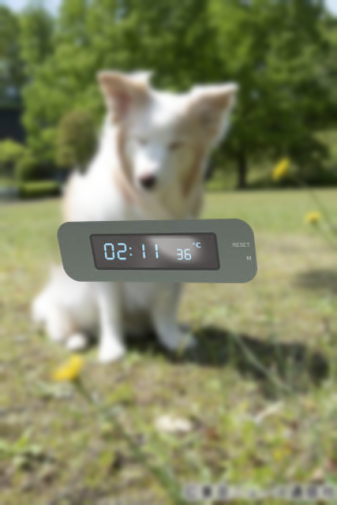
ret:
2,11
